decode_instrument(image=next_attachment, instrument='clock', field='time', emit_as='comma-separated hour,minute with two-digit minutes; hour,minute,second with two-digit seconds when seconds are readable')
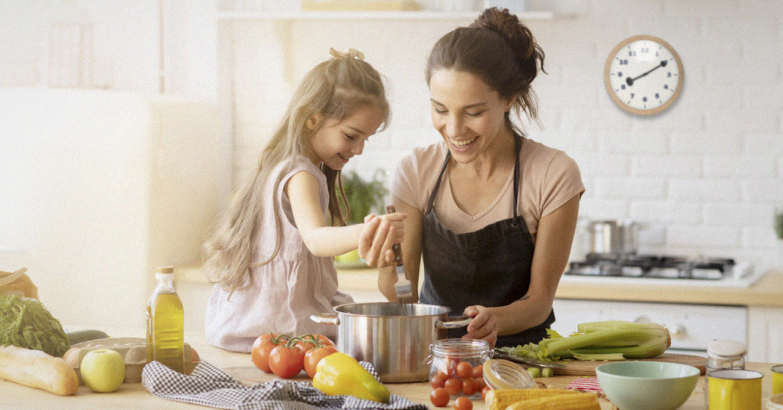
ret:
8,10
